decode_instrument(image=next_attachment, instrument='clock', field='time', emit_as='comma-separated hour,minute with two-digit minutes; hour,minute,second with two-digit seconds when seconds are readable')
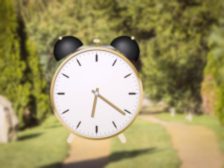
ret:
6,21
